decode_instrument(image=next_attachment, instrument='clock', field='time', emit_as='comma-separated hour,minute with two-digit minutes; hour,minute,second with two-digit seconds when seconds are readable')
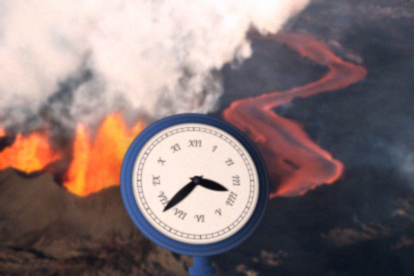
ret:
3,38
